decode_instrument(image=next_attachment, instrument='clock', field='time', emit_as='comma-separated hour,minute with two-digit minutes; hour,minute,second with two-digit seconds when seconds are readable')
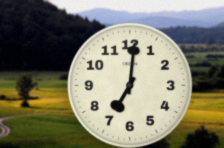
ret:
7,01
